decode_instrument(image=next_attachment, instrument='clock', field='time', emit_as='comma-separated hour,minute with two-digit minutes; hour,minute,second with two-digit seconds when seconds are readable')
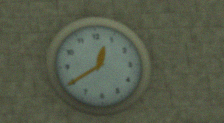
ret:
12,40
